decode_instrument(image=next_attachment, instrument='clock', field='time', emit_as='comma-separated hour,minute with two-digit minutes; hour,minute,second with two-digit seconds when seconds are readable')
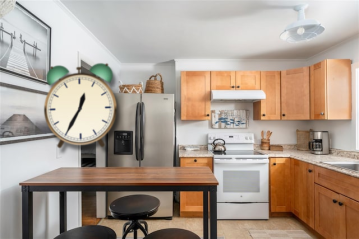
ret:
12,35
